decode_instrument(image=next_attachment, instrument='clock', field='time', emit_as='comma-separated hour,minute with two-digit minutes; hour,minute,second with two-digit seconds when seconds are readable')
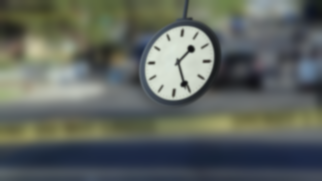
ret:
1,26
